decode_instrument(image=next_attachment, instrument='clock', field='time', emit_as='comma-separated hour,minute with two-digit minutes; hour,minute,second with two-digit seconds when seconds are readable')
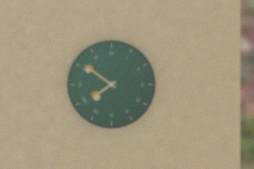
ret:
7,51
